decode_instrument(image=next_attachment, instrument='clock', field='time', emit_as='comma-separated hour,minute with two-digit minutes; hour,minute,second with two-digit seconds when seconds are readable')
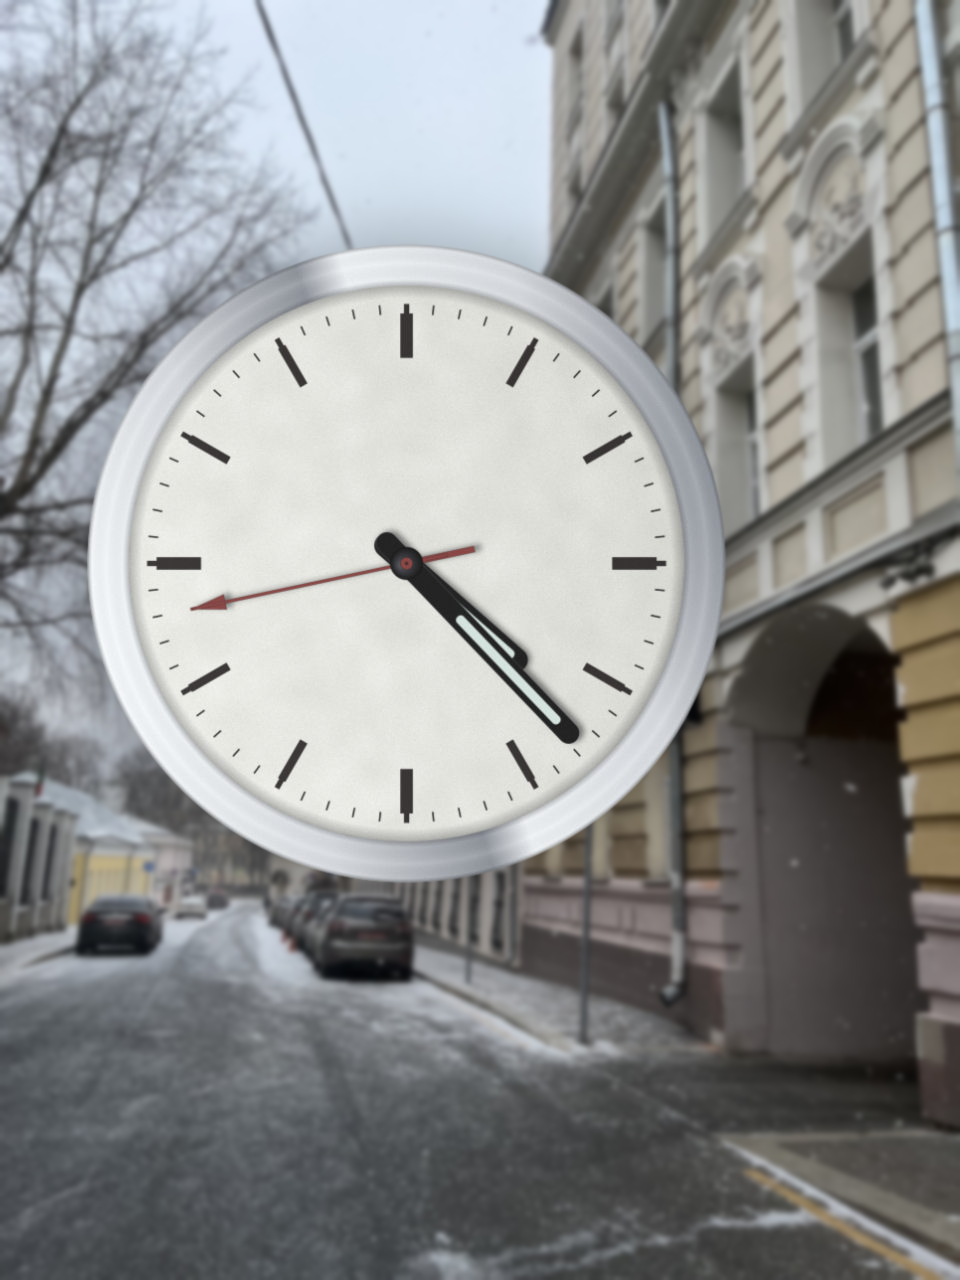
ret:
4,22,43
